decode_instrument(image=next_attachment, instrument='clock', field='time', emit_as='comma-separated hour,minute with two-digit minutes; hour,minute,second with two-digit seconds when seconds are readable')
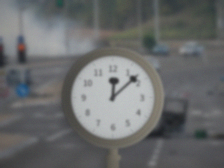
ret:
12,08
